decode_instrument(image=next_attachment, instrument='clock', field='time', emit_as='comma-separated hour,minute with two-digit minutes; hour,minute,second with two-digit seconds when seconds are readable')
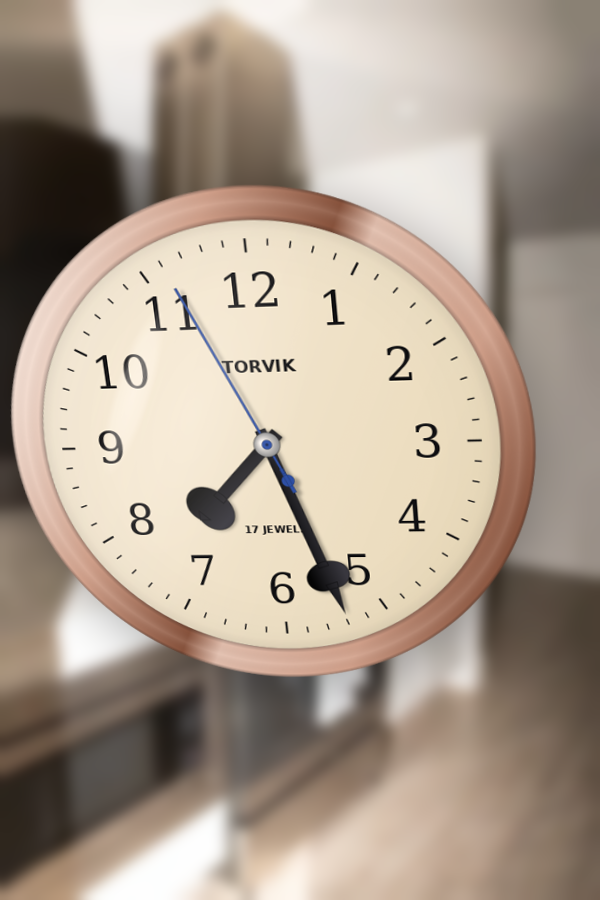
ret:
7,26,56
